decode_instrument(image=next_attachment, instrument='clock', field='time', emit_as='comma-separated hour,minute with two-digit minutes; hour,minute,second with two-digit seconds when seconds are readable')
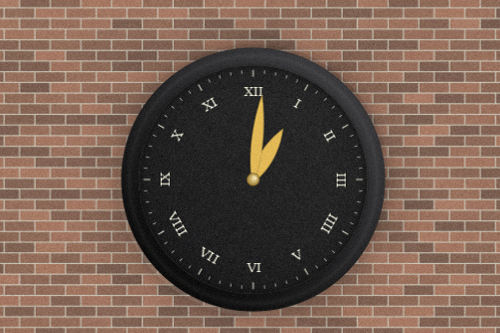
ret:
1,01
